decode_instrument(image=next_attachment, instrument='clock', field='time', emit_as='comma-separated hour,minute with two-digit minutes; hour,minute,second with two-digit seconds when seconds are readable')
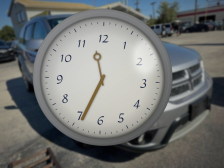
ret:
11,34
